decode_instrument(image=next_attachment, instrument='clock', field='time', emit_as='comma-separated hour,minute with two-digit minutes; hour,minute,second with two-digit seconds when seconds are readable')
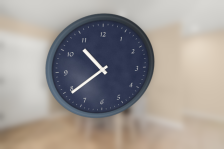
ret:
10,39
